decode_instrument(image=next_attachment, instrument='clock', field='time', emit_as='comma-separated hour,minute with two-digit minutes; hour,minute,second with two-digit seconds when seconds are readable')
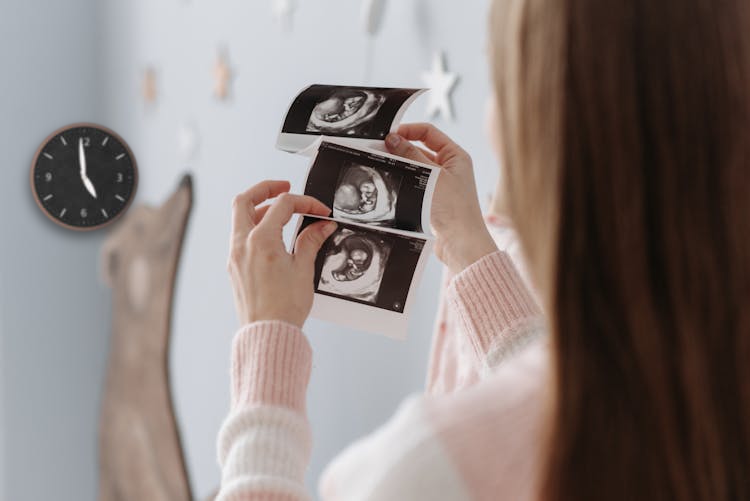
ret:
4,59
